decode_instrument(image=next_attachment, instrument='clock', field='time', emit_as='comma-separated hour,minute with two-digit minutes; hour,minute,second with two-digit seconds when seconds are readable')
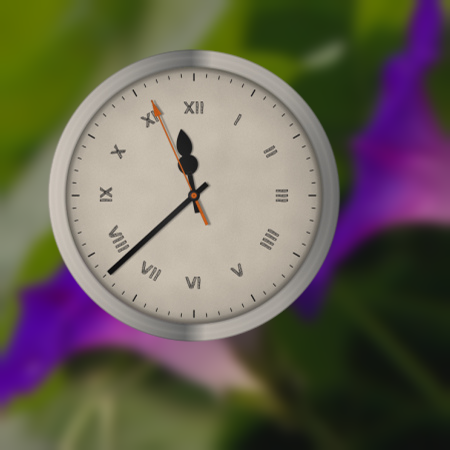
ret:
11,37,56
